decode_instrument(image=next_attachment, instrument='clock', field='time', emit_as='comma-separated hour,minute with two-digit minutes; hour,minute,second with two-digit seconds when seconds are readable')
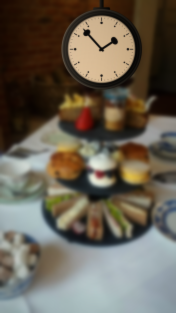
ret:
1,53
